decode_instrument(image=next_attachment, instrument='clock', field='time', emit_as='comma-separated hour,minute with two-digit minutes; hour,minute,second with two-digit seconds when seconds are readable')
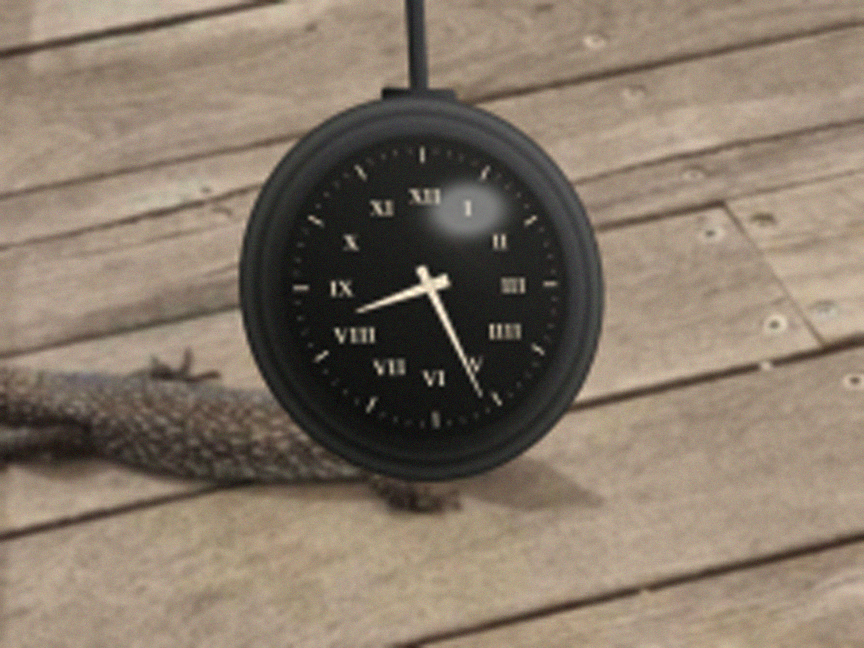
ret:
8,26
